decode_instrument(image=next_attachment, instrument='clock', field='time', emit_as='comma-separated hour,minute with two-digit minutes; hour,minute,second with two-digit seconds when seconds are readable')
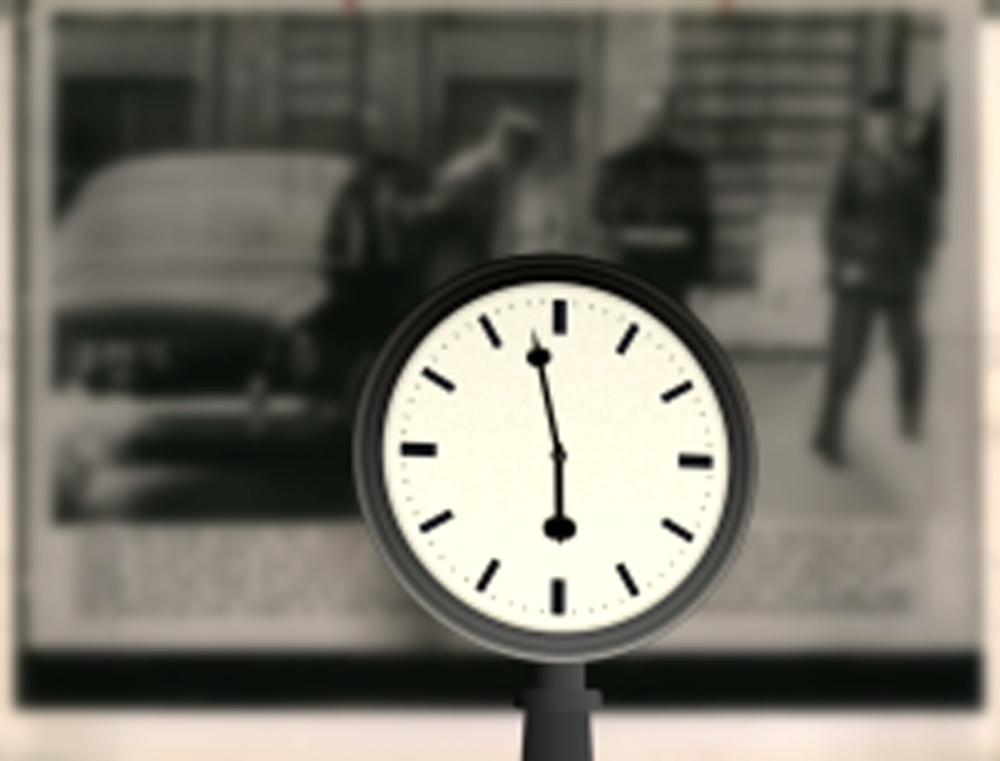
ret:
5,58
